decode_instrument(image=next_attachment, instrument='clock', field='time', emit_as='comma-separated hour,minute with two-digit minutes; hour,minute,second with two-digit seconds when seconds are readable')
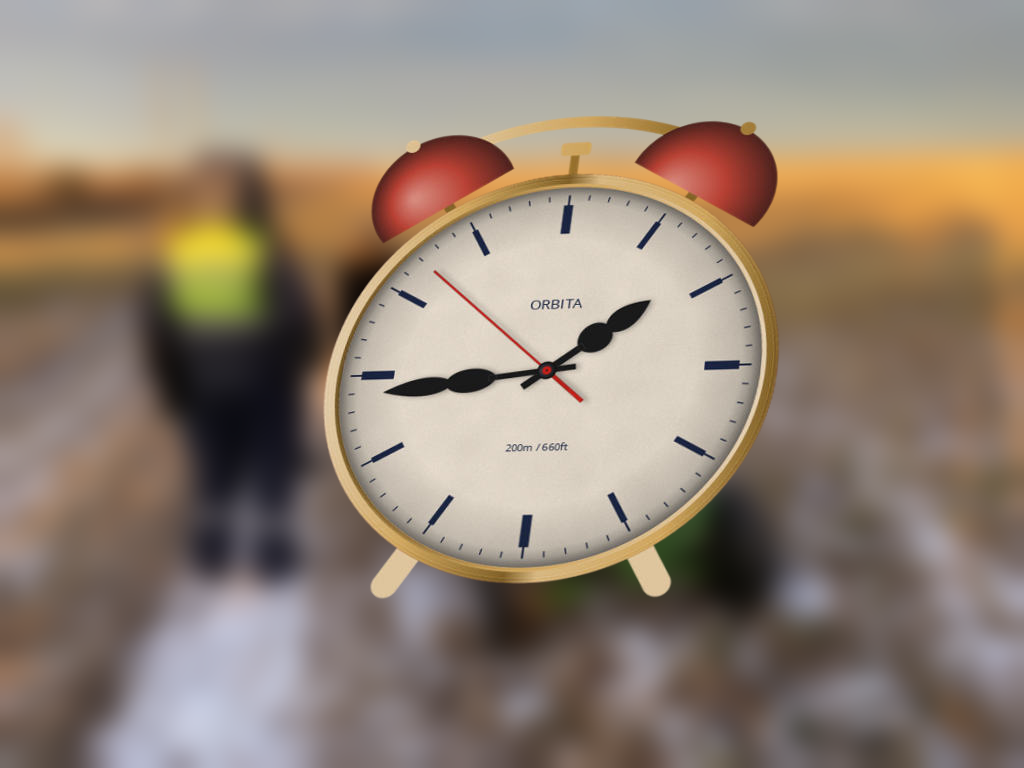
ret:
1,43,52
